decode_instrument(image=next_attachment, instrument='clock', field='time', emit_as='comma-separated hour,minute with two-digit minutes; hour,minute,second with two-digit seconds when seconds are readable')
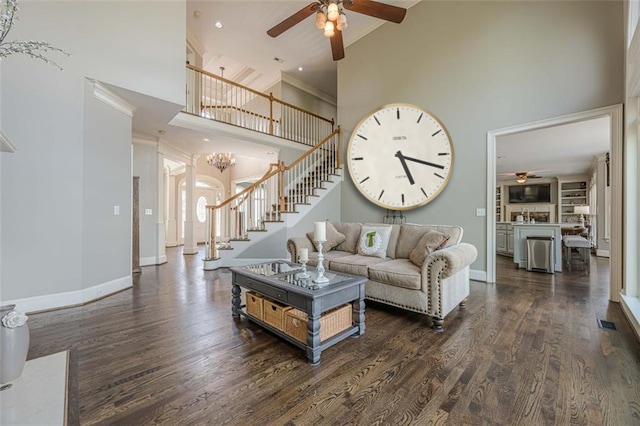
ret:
5,18
